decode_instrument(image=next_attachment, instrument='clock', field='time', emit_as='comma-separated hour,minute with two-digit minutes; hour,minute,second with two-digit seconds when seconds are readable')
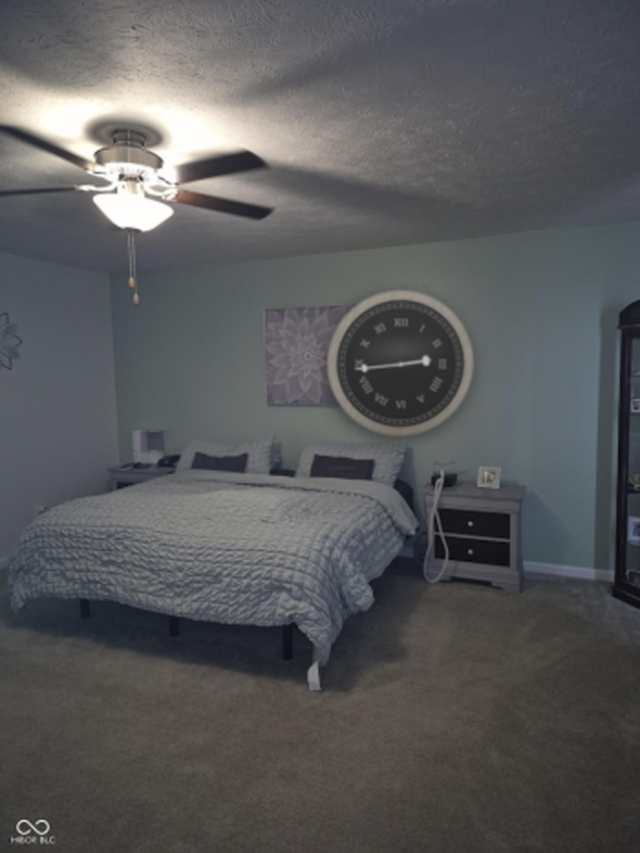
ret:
2,44
